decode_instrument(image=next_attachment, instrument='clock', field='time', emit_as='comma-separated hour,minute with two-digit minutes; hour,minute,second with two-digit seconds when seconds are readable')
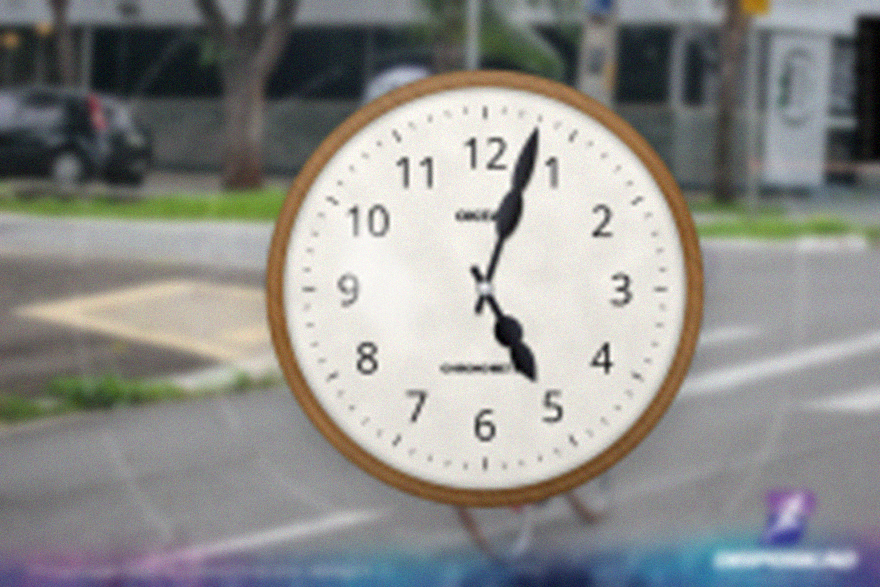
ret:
5,03
